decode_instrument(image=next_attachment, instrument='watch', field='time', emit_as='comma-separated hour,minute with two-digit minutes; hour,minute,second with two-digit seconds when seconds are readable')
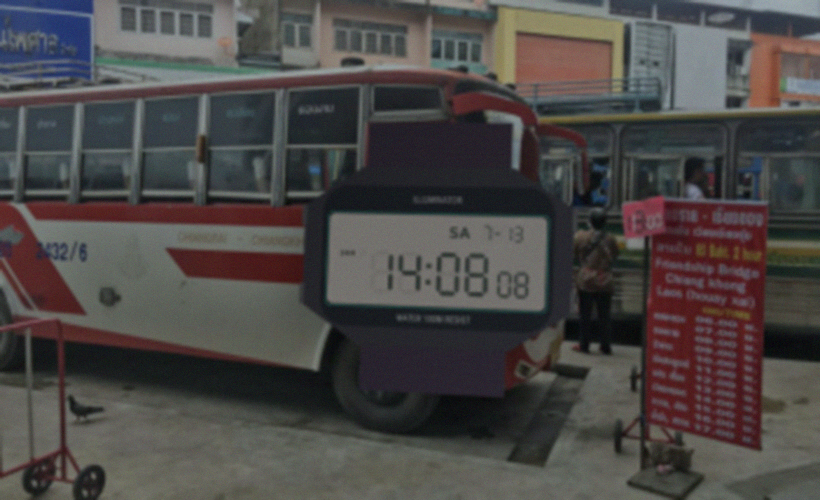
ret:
14,08,08
